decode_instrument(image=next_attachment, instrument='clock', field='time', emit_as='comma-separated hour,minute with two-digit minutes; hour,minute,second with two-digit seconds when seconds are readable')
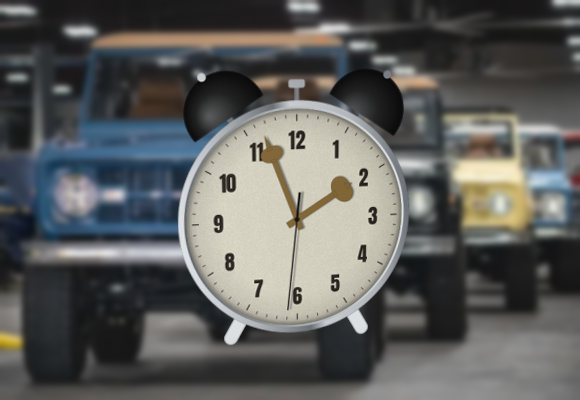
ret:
1,56,31
